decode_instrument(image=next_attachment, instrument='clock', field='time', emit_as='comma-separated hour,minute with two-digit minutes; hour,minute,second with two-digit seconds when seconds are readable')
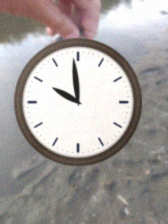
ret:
9,59
